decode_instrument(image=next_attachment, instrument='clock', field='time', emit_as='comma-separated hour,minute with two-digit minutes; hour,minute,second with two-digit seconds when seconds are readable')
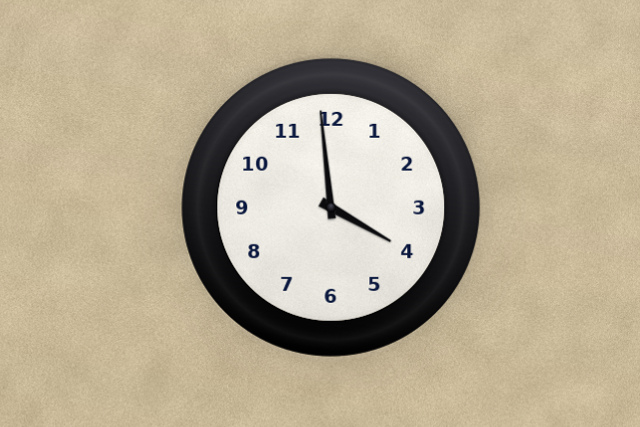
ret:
3,59
